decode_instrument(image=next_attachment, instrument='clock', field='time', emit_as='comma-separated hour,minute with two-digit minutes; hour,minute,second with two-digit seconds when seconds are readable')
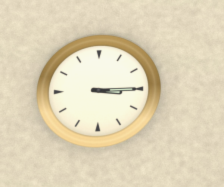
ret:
3,15
